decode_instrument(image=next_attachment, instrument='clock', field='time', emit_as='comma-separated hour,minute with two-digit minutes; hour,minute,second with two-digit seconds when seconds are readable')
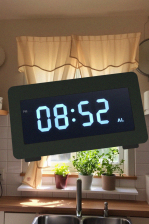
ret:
8,52
